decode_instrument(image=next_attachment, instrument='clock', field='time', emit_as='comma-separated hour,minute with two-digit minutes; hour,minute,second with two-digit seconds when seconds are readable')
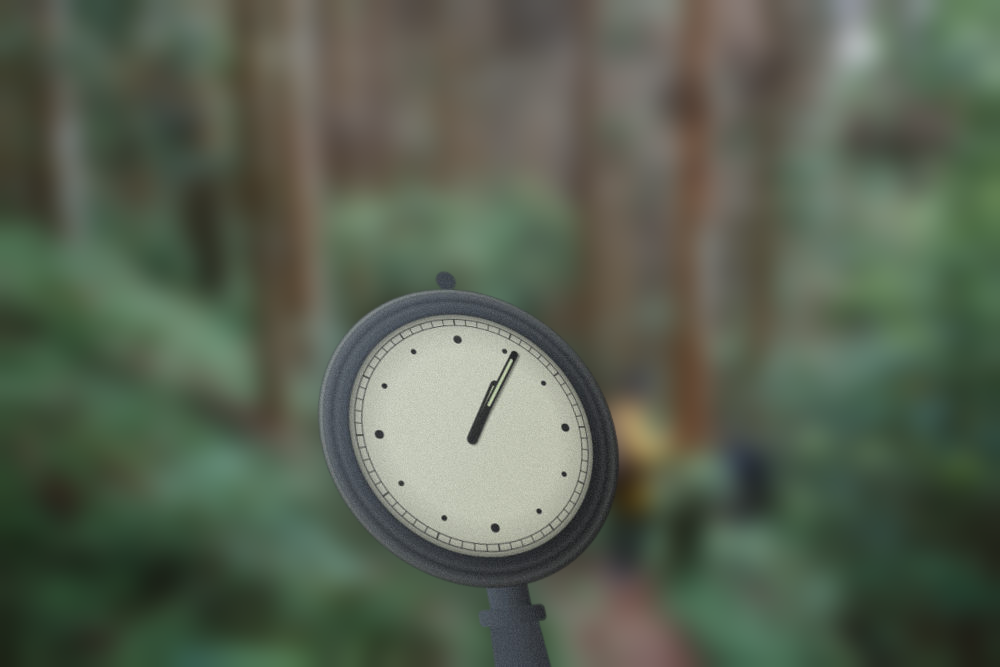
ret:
1,06
